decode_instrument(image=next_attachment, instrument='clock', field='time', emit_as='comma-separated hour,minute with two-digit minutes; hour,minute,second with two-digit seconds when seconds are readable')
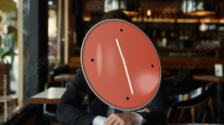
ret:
11,28
